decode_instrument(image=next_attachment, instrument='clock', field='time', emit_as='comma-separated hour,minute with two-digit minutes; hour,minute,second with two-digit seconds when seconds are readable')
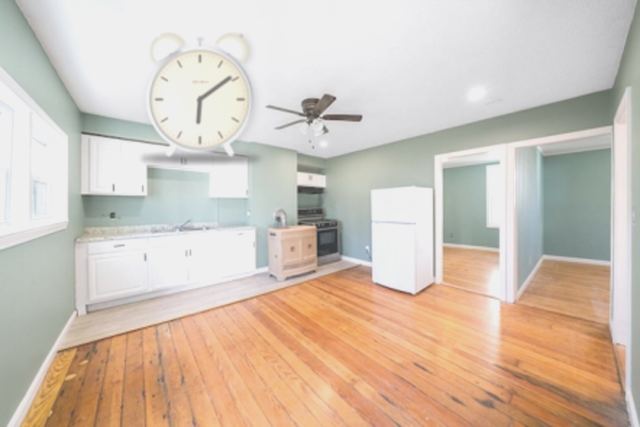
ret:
6,09
